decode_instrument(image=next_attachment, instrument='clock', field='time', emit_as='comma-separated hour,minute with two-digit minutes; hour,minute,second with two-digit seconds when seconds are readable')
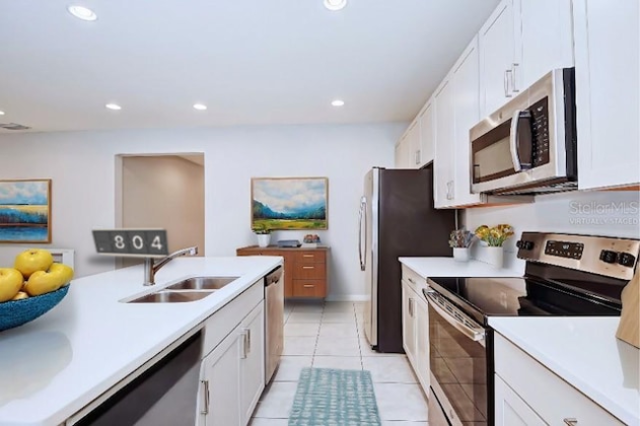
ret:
8,04
